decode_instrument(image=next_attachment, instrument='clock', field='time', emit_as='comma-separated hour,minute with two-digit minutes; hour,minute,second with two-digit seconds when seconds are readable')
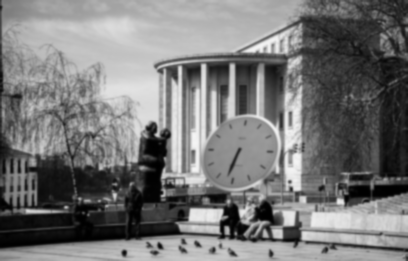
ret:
6,32
